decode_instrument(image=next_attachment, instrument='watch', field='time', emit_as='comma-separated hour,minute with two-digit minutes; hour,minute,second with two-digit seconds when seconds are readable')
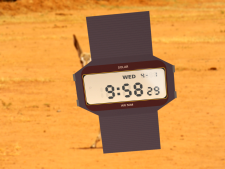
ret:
9,58,29
